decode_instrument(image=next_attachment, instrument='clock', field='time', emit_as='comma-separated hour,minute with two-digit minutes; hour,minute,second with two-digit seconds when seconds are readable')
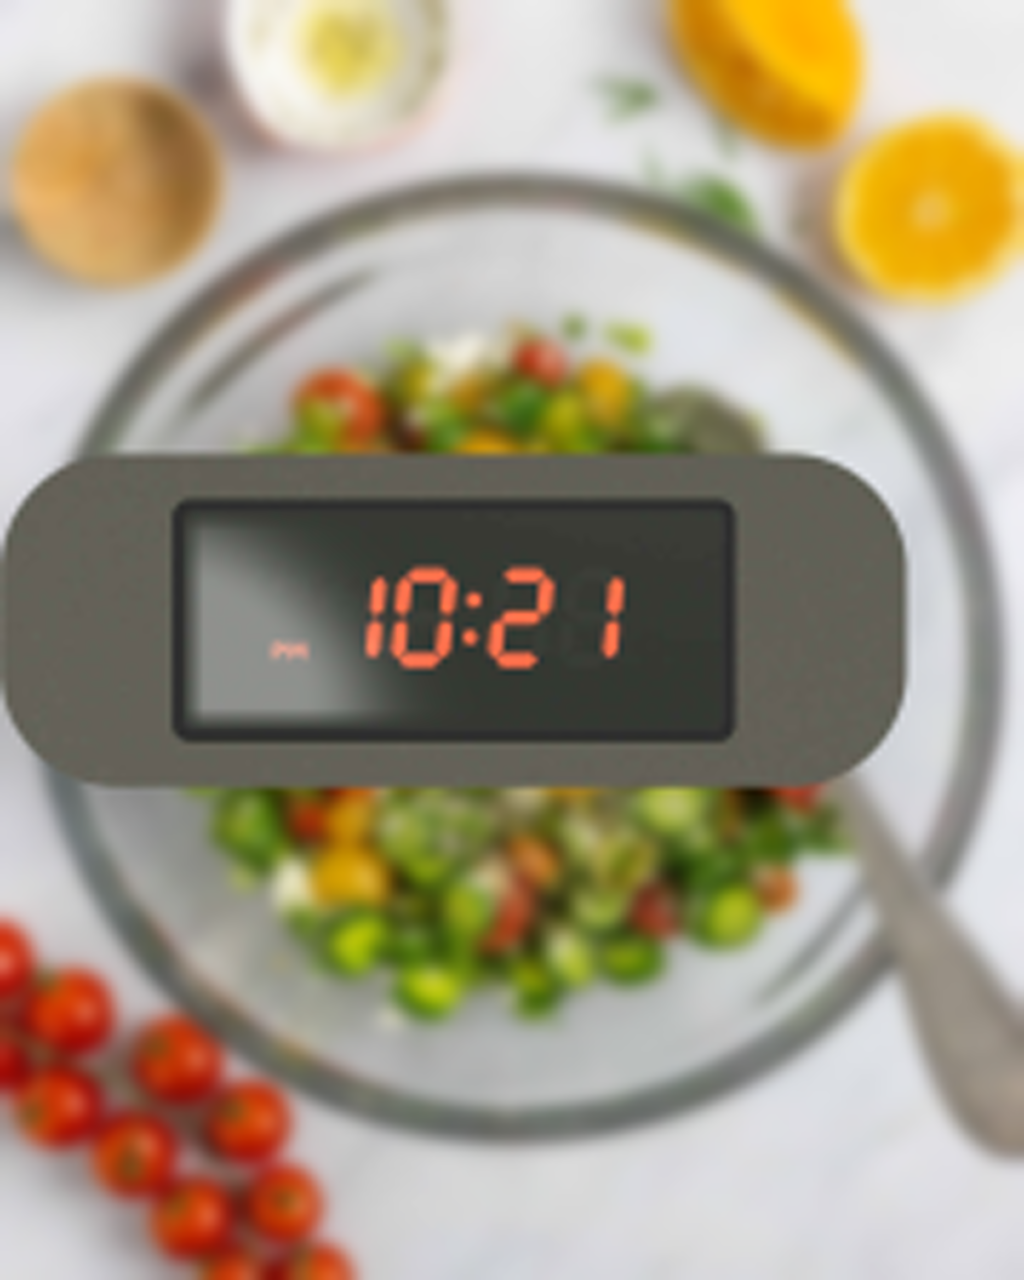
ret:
10,21
